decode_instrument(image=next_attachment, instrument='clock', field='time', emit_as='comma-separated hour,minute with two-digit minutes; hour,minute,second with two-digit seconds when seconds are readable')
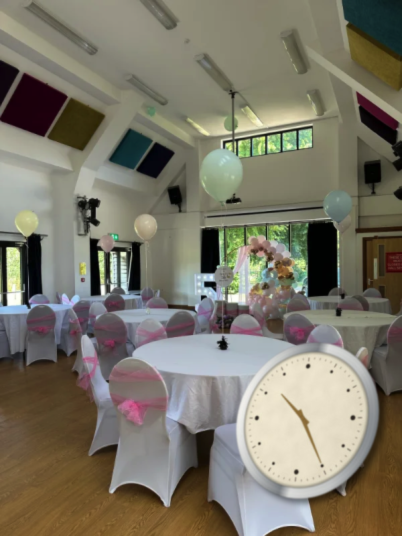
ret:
10,25
